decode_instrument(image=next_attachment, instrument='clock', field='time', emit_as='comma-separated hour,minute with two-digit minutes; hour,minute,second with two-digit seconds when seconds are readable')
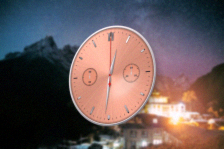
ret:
12,31
